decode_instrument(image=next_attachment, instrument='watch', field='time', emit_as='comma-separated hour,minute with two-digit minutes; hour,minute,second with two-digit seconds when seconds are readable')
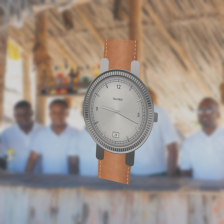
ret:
9,18
